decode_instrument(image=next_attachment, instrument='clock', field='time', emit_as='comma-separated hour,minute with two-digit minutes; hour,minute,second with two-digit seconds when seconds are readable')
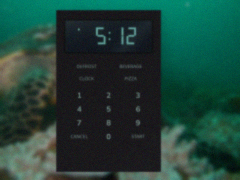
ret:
5,12
